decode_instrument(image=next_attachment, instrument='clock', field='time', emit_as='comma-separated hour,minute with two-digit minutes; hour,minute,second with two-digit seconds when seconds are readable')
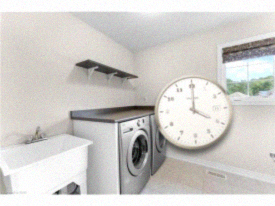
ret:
4,00
